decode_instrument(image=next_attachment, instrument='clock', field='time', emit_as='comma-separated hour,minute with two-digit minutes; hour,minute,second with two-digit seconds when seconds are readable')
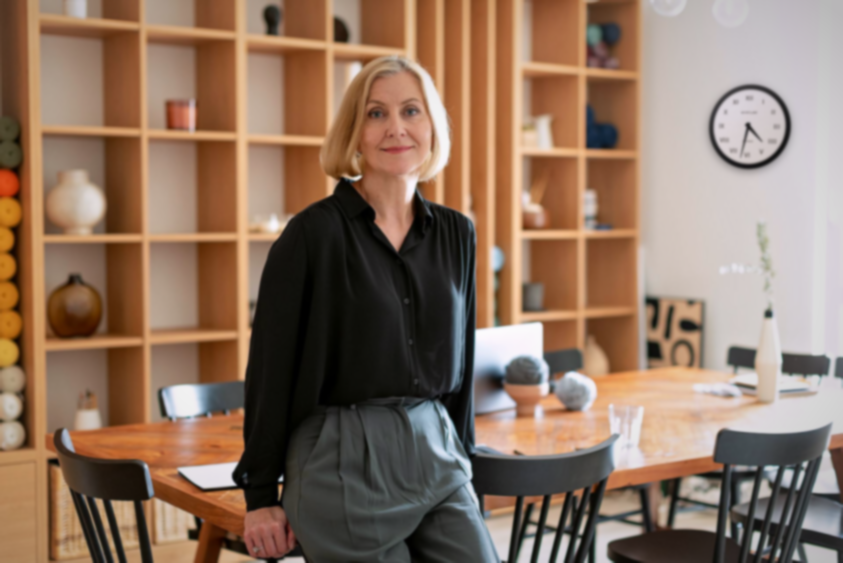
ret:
4,32
